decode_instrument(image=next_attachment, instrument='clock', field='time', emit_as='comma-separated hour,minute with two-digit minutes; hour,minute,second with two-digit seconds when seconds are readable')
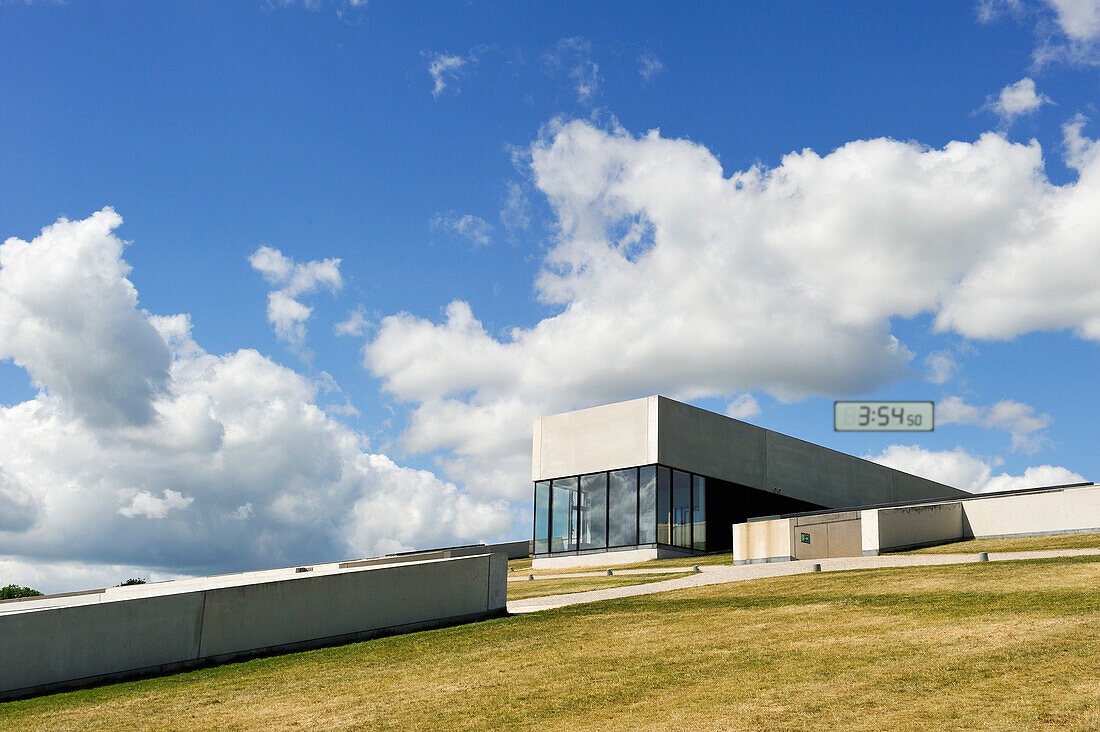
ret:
3,54,50
